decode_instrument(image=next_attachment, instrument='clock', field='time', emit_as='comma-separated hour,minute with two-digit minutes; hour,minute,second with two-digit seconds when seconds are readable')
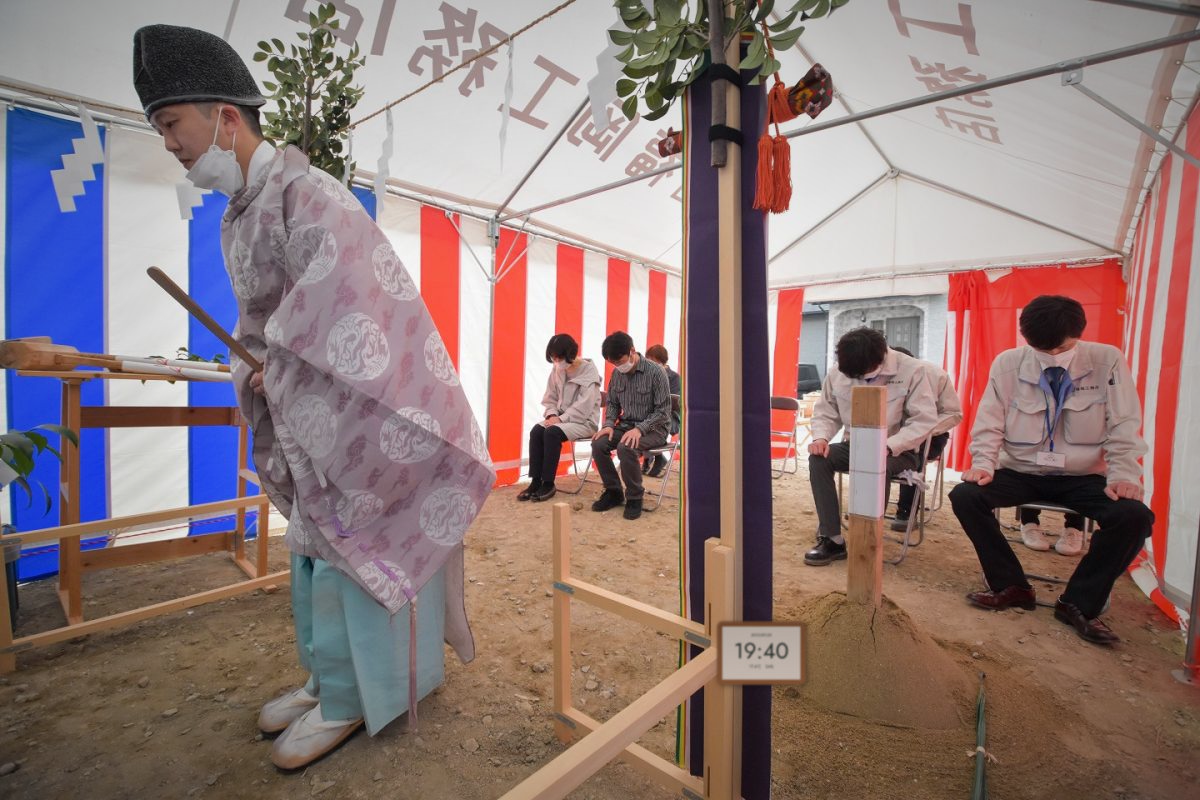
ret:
19,40
